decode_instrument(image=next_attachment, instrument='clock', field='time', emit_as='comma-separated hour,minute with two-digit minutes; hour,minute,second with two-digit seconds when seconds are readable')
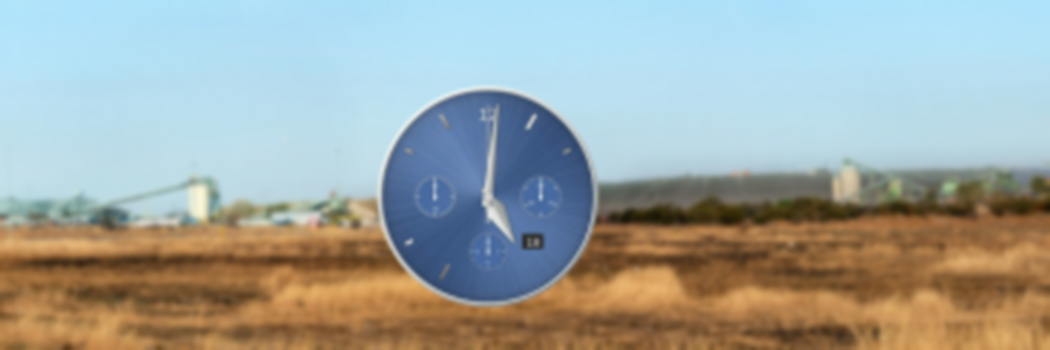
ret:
5,01
